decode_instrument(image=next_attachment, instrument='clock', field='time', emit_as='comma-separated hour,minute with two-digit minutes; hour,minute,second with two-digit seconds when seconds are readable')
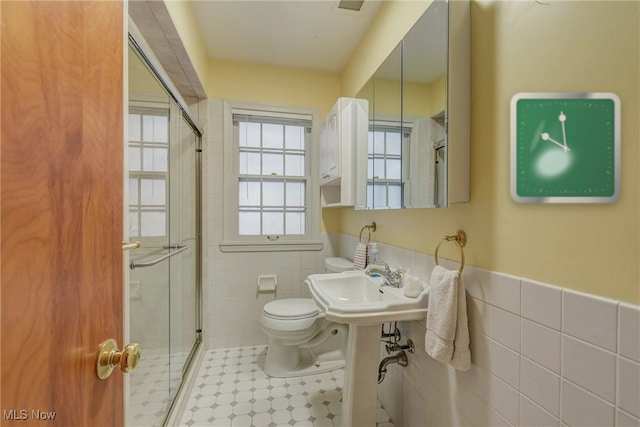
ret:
9,59
